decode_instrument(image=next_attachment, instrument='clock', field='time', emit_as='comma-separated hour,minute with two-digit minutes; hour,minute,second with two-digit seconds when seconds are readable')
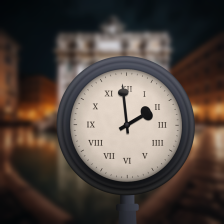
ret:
1,59
